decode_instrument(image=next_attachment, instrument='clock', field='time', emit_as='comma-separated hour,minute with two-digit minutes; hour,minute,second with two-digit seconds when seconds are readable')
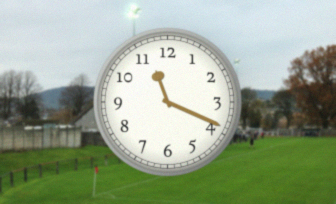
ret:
11,19
